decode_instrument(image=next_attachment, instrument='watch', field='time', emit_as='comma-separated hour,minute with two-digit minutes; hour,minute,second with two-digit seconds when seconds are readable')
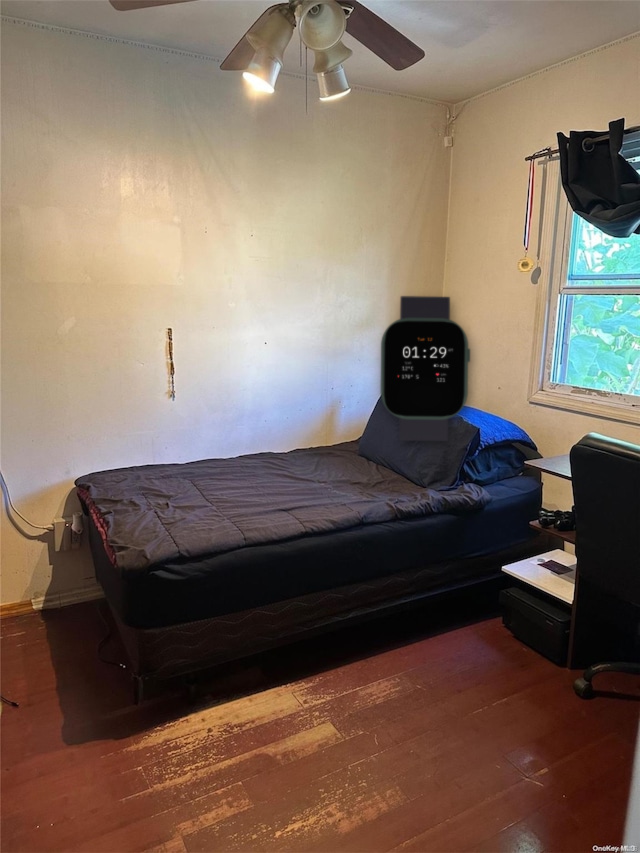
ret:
1,29
